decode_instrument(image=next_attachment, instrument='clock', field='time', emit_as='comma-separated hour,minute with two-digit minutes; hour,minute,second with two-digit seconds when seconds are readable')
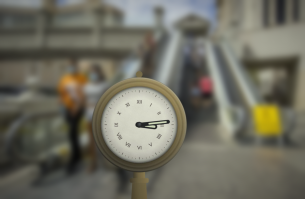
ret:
3,14
